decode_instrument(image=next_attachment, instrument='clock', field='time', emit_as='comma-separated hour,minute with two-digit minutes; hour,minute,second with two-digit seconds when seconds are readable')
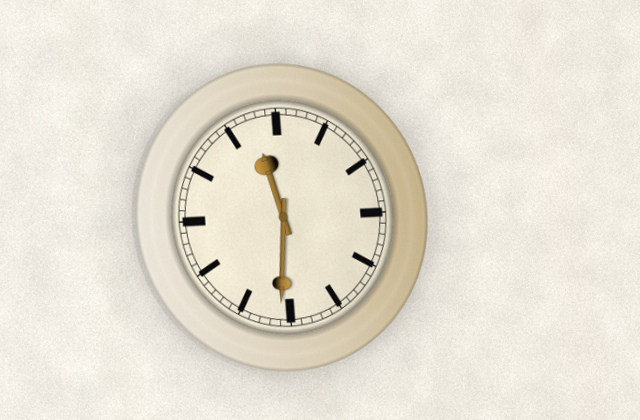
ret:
11,31
